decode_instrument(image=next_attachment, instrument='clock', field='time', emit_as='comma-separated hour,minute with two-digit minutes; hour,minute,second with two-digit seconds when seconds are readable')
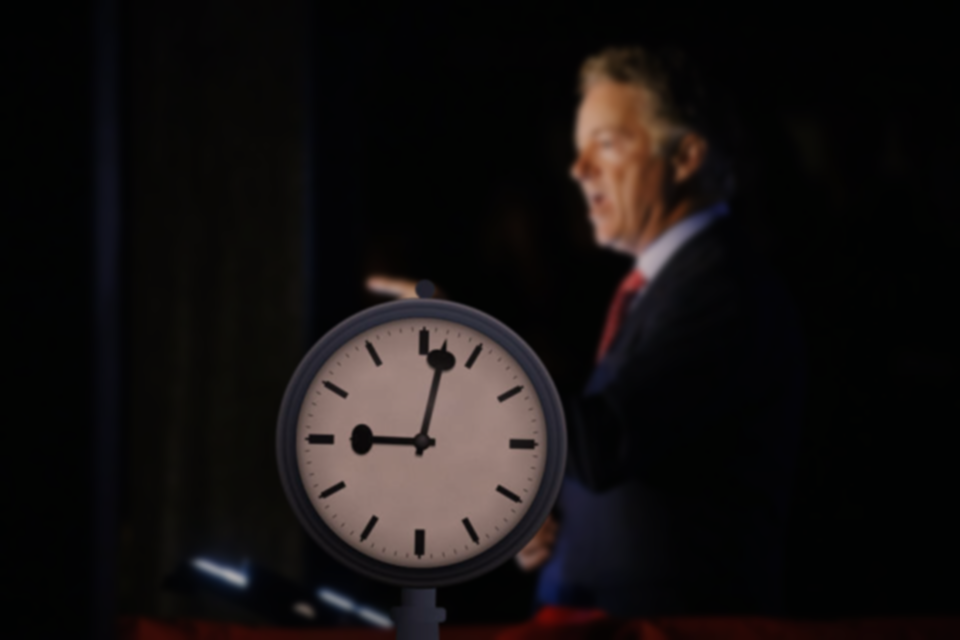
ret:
9,02
